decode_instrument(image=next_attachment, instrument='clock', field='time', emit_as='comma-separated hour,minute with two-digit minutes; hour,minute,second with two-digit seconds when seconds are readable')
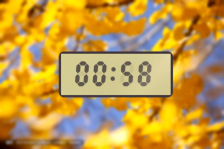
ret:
0,58
